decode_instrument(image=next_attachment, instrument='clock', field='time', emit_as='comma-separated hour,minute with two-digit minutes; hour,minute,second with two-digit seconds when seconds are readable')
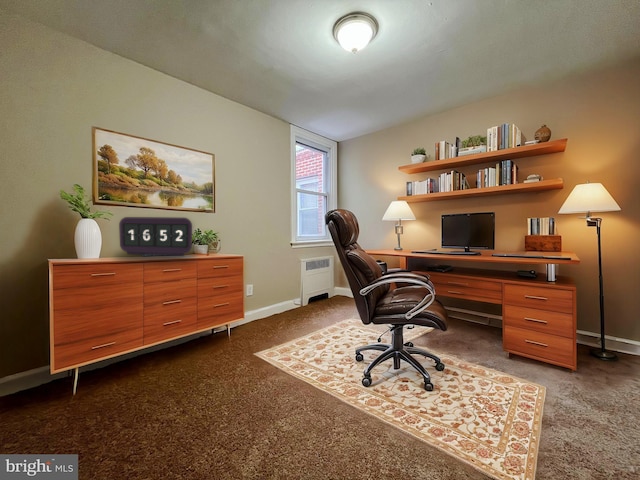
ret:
16,52
